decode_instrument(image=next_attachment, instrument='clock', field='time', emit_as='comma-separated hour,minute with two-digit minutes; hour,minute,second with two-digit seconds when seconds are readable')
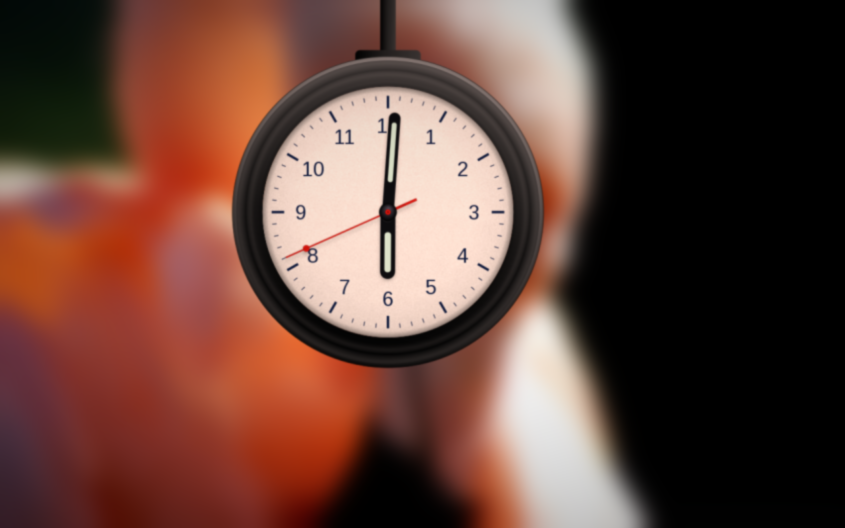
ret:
6,00,41
